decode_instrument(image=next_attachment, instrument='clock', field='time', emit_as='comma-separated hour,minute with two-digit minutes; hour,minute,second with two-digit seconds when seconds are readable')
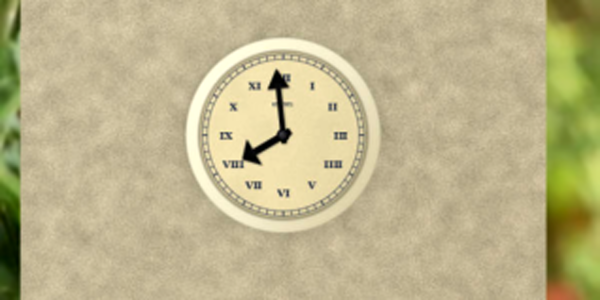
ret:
7,59
